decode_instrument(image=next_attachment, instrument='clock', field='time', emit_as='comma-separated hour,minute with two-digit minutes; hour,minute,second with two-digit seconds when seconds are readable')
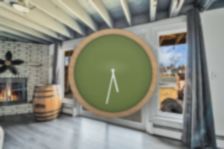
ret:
5,32
